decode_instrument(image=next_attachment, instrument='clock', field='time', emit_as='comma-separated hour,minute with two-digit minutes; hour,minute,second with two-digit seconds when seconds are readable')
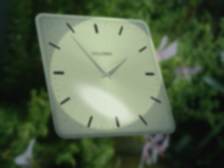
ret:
1,54
